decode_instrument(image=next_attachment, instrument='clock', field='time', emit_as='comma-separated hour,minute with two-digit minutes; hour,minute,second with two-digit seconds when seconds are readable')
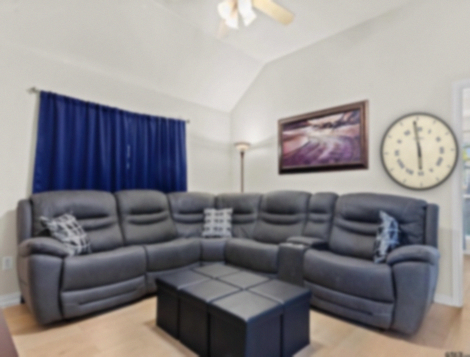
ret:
5,59
